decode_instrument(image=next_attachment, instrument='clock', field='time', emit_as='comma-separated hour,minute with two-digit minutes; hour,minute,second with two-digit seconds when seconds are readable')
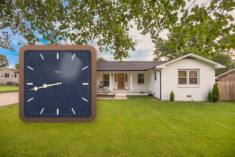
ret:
8,43
